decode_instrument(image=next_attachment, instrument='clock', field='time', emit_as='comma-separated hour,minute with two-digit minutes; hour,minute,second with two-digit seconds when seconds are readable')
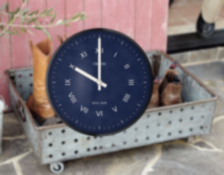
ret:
10,00
